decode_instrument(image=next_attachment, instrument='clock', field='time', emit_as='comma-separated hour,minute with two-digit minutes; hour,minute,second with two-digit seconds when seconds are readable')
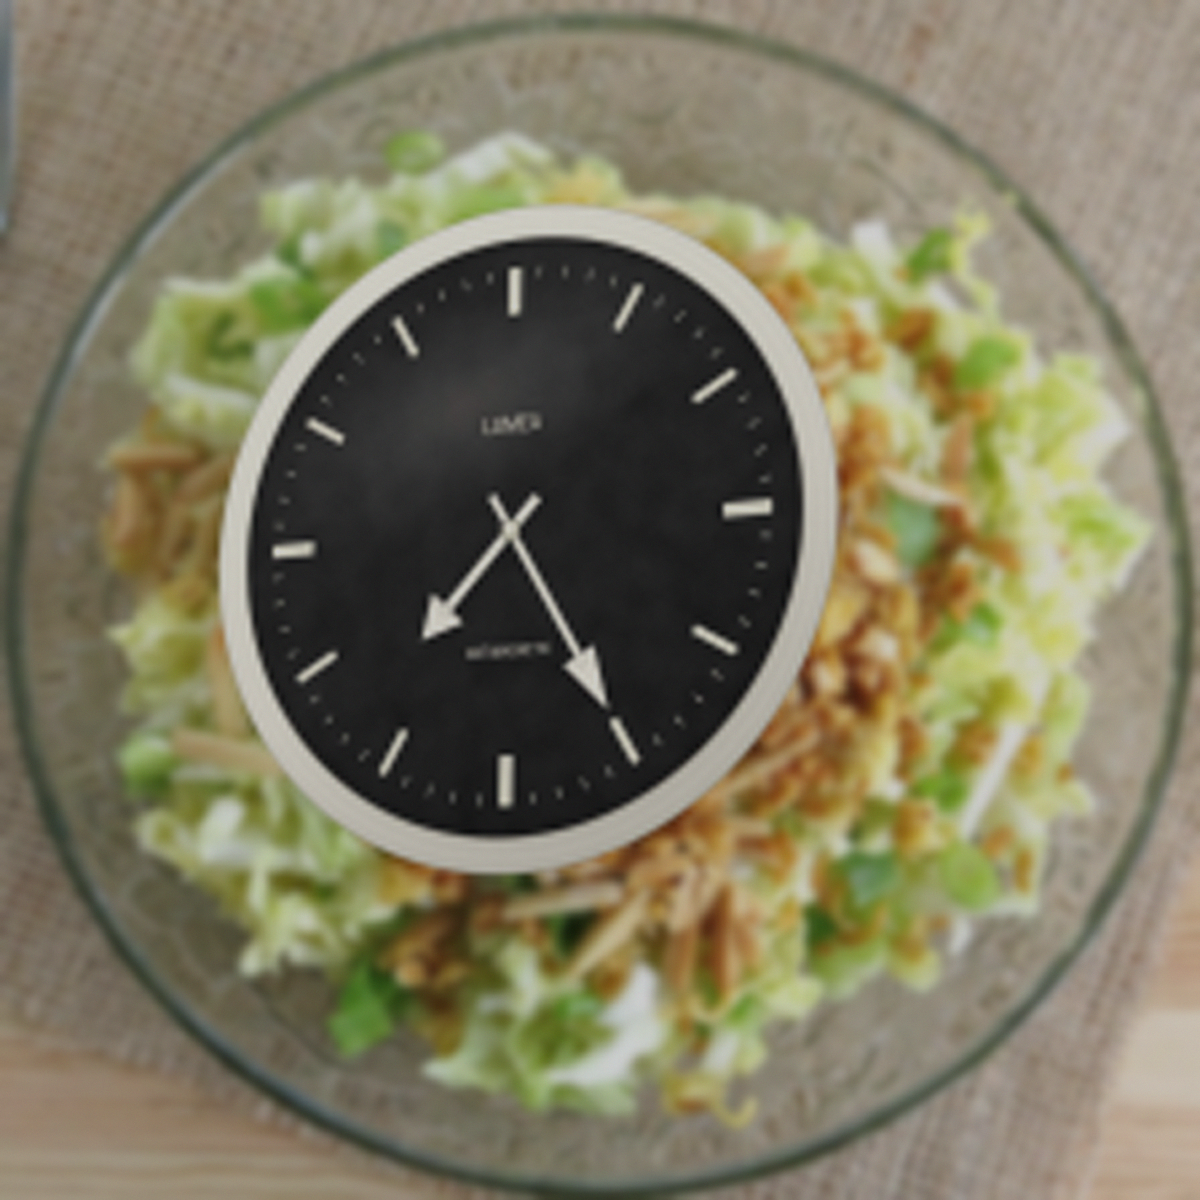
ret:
7,25
